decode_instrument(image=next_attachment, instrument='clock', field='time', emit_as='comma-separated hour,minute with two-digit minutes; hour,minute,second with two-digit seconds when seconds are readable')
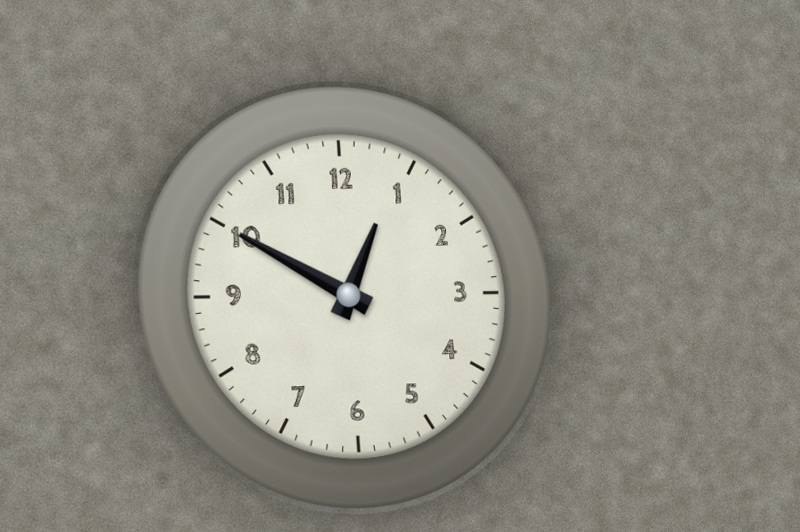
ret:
12,50
